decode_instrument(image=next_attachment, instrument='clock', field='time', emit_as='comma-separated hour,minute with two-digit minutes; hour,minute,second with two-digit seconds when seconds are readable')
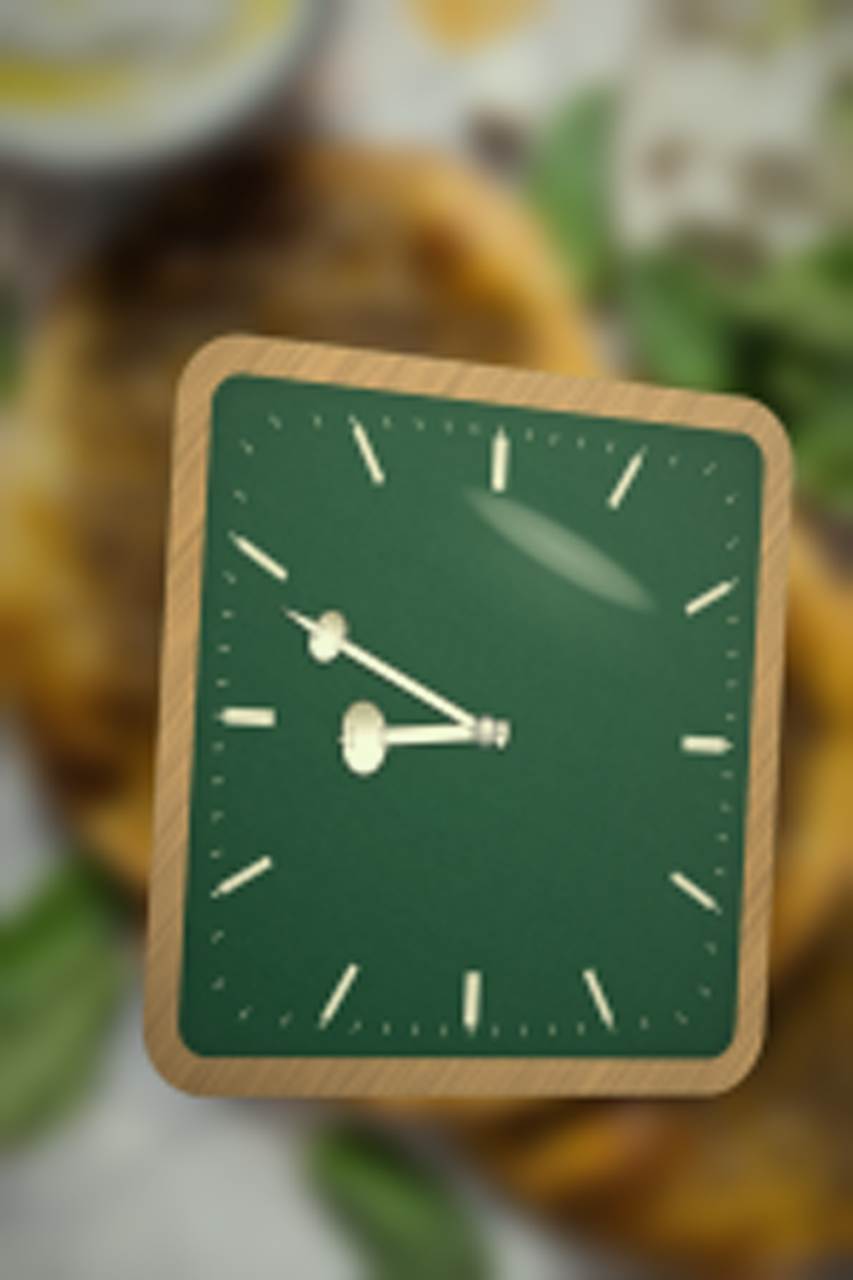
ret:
8,49
